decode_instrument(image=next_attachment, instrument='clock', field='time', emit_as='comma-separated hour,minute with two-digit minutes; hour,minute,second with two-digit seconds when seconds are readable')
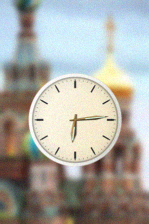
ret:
6,14
